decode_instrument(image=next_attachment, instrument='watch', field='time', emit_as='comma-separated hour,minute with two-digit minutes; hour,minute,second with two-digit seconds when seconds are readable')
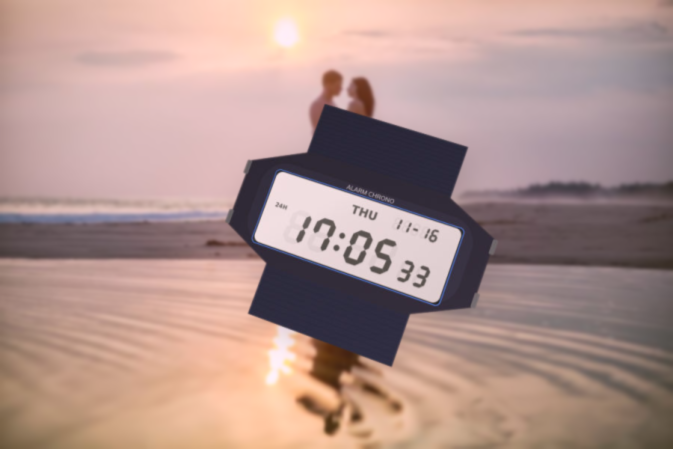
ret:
17,05,33
